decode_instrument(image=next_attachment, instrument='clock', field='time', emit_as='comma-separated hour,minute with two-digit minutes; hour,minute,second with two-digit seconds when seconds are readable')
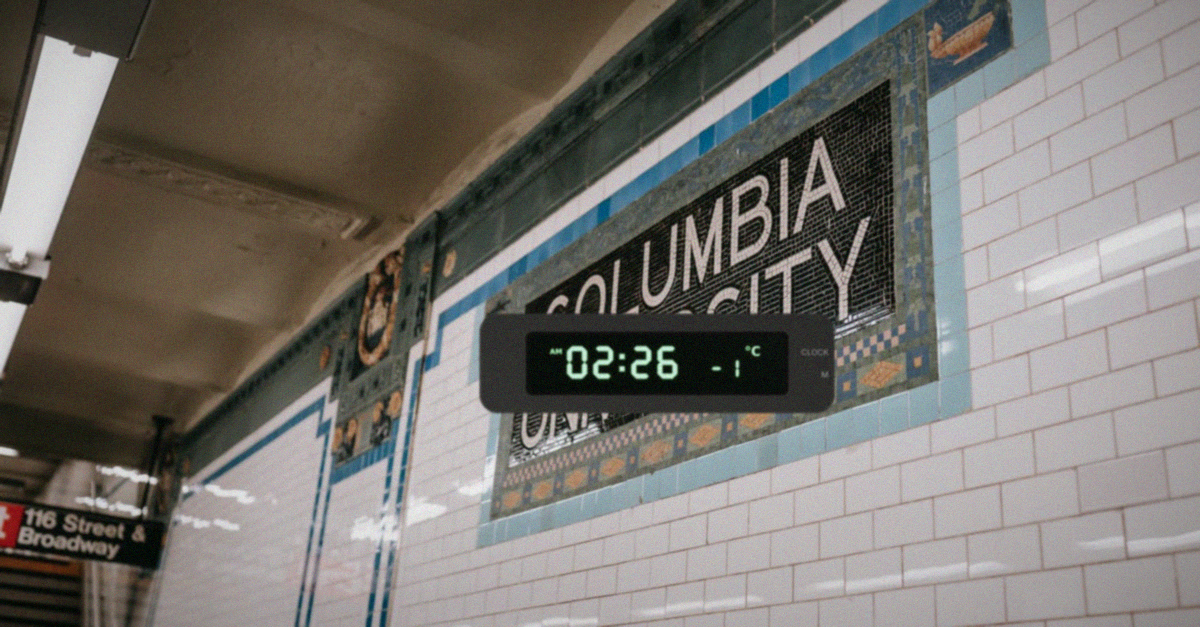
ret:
2,26
